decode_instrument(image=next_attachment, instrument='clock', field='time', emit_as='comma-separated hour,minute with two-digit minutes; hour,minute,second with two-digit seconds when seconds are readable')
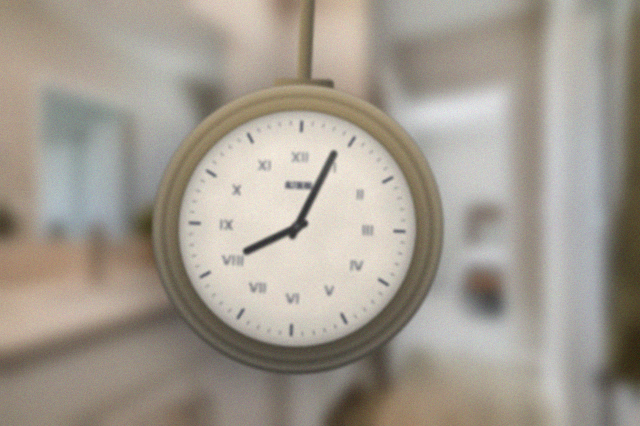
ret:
8,04
